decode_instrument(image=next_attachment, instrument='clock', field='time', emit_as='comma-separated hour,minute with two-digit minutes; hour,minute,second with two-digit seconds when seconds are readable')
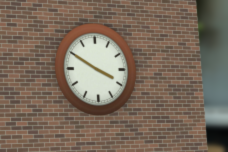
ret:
3,50
